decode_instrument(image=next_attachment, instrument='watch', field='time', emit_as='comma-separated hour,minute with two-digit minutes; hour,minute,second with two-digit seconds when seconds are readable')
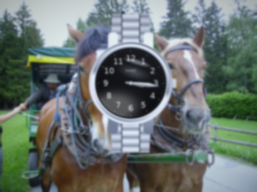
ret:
3,16
